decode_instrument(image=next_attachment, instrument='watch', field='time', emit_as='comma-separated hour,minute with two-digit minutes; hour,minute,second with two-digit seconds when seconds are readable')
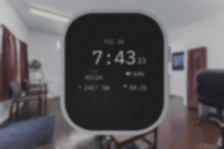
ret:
7,43
